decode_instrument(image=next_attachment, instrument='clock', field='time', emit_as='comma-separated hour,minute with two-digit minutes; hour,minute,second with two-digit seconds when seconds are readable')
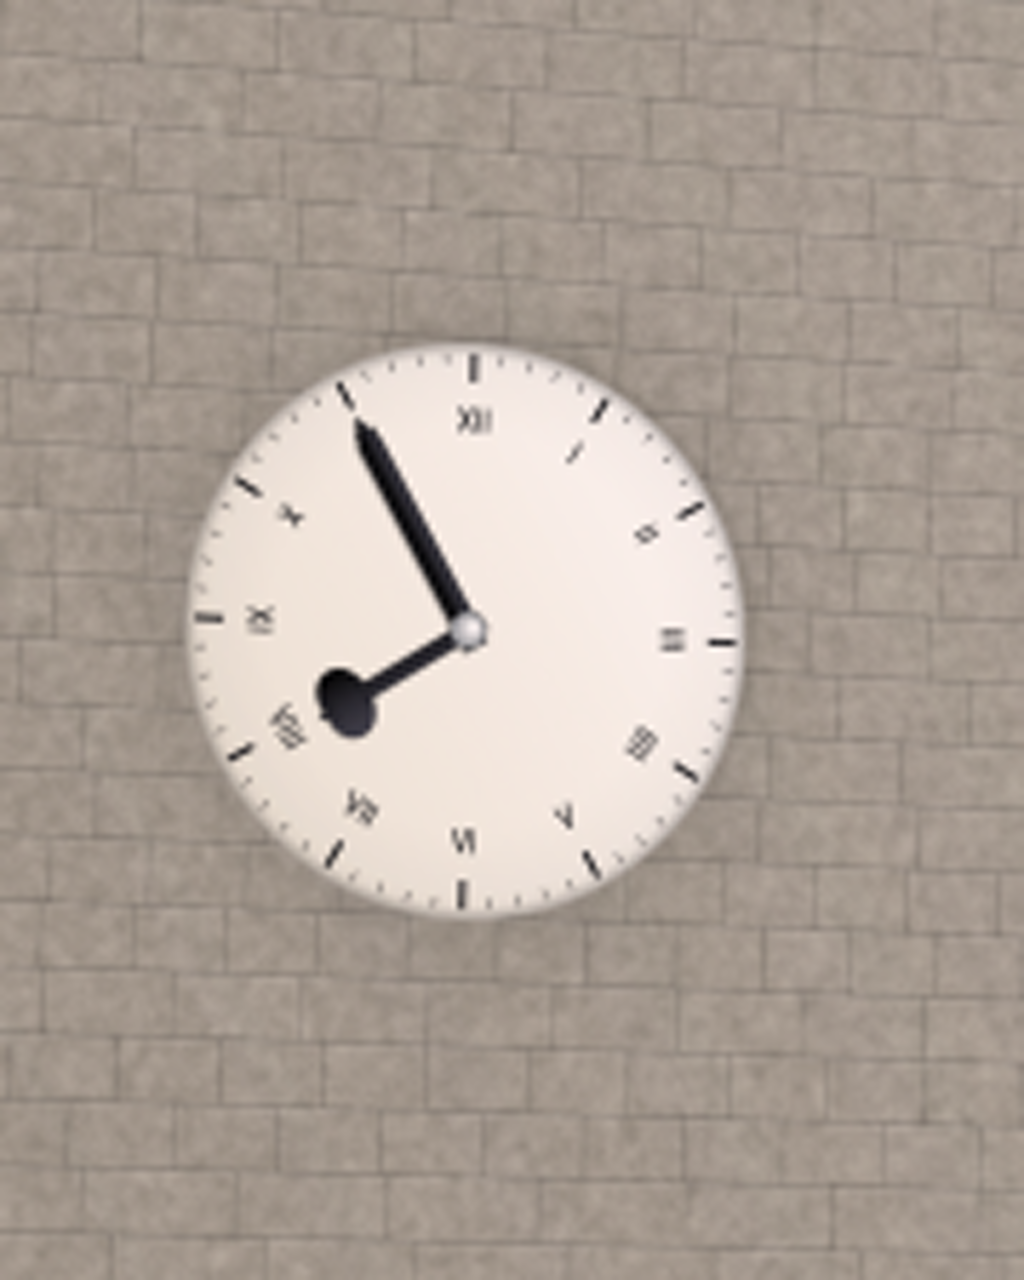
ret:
7,55
